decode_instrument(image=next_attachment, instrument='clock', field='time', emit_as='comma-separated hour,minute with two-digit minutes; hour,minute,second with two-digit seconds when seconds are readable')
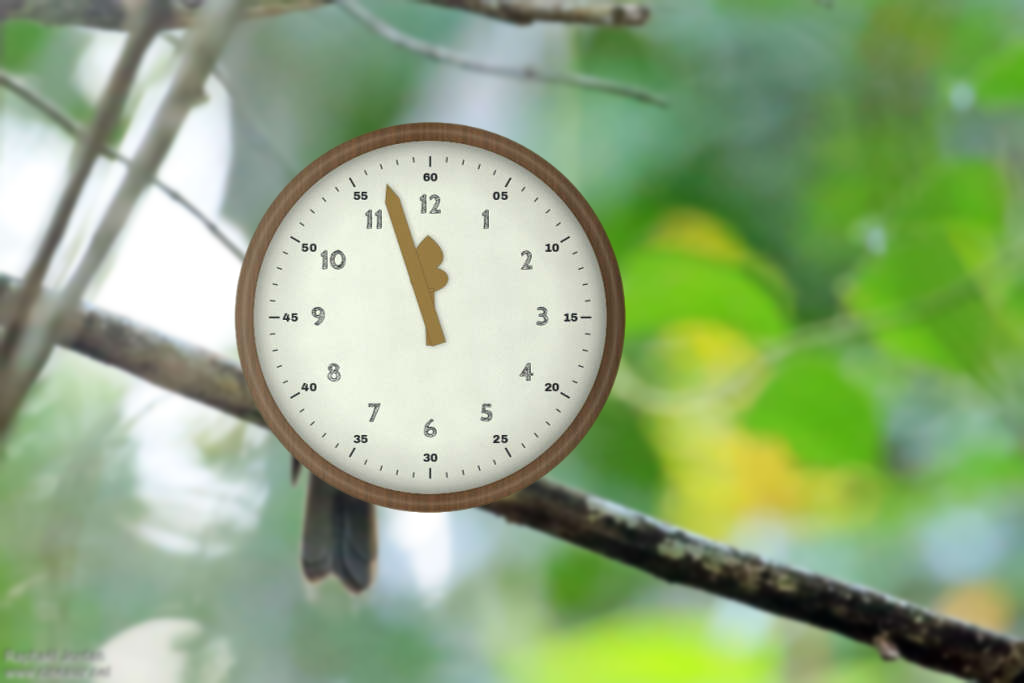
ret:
11,57
